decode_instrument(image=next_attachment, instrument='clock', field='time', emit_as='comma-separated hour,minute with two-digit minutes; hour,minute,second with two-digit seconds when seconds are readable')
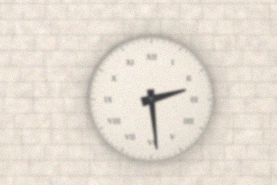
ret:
2,29
